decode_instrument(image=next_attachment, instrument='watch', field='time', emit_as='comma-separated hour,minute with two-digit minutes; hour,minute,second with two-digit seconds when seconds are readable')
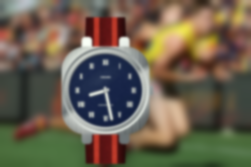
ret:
8,28
